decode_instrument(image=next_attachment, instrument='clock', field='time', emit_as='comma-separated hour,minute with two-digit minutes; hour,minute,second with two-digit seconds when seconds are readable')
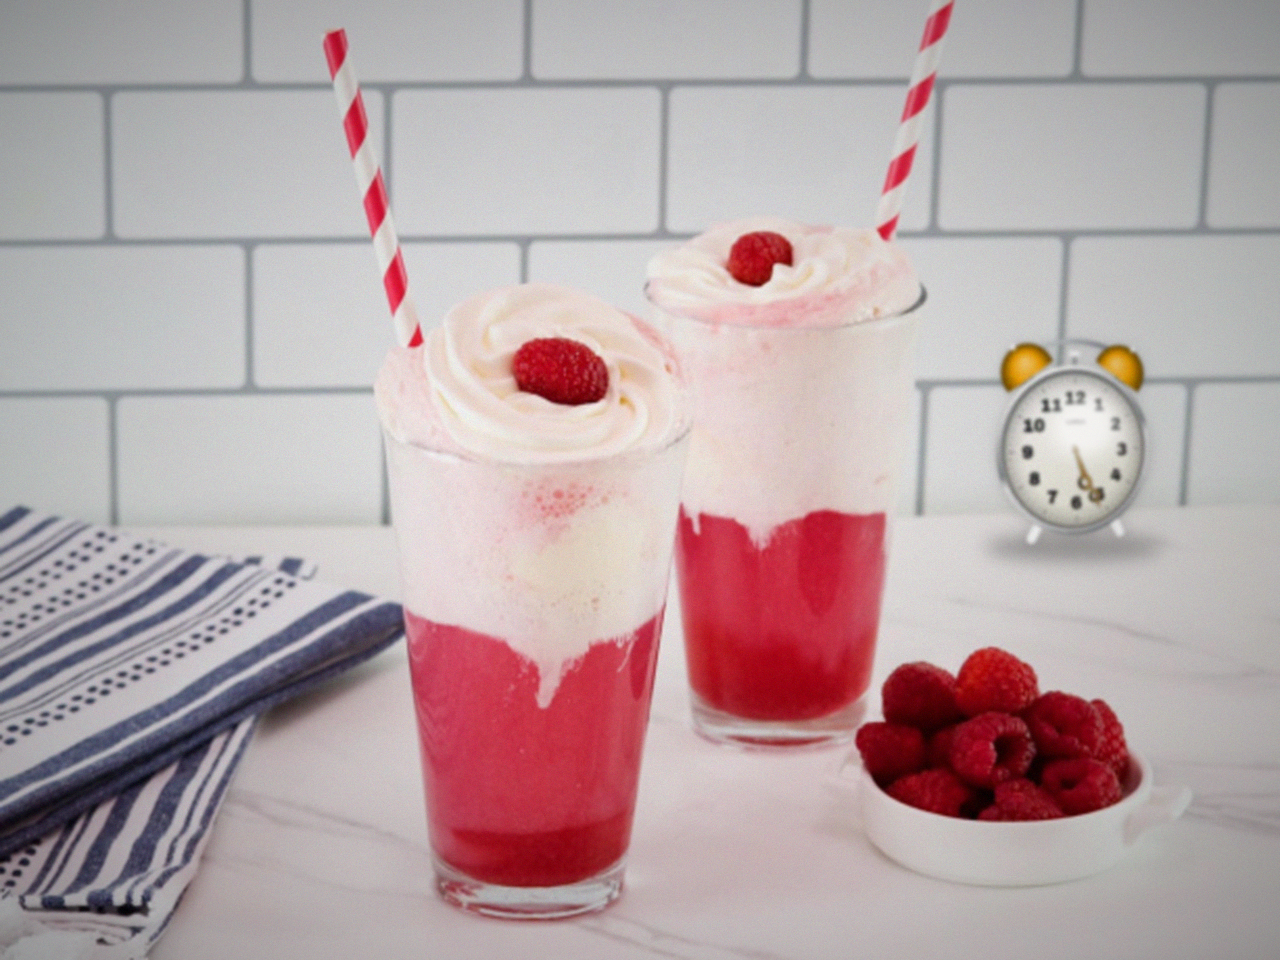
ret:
5,26
